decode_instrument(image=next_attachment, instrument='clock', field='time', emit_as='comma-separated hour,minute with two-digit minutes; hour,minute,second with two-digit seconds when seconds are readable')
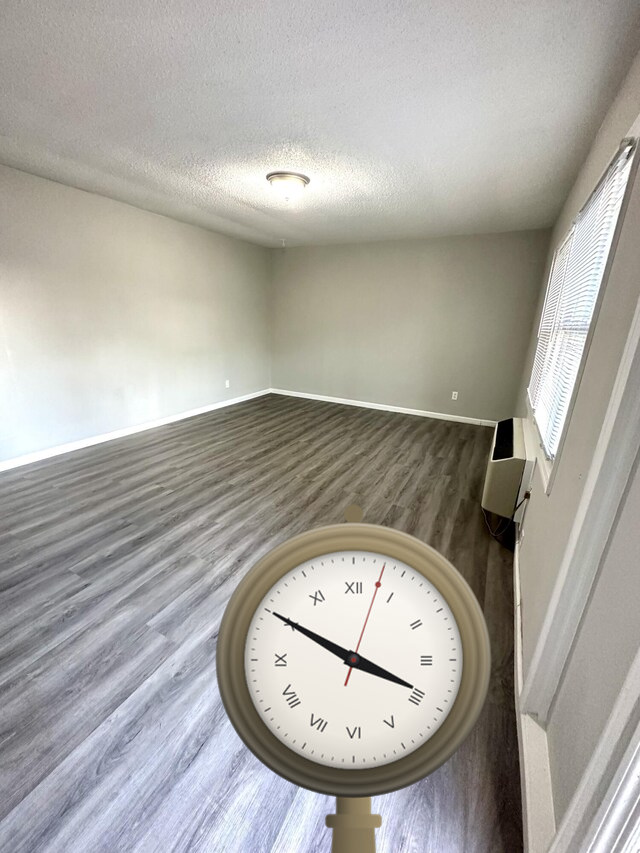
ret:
3,50,03
